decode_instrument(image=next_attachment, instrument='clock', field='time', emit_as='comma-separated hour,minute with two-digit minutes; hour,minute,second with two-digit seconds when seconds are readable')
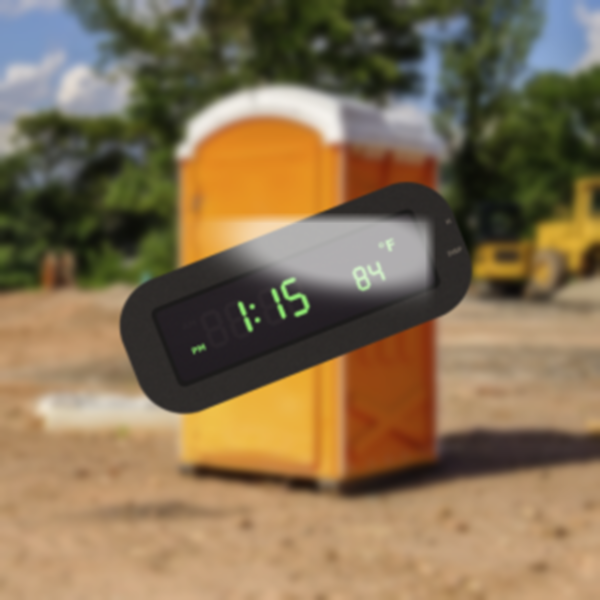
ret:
1,15
